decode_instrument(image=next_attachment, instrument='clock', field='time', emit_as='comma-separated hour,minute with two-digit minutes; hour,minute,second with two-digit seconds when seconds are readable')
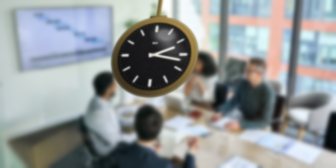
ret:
2,17
